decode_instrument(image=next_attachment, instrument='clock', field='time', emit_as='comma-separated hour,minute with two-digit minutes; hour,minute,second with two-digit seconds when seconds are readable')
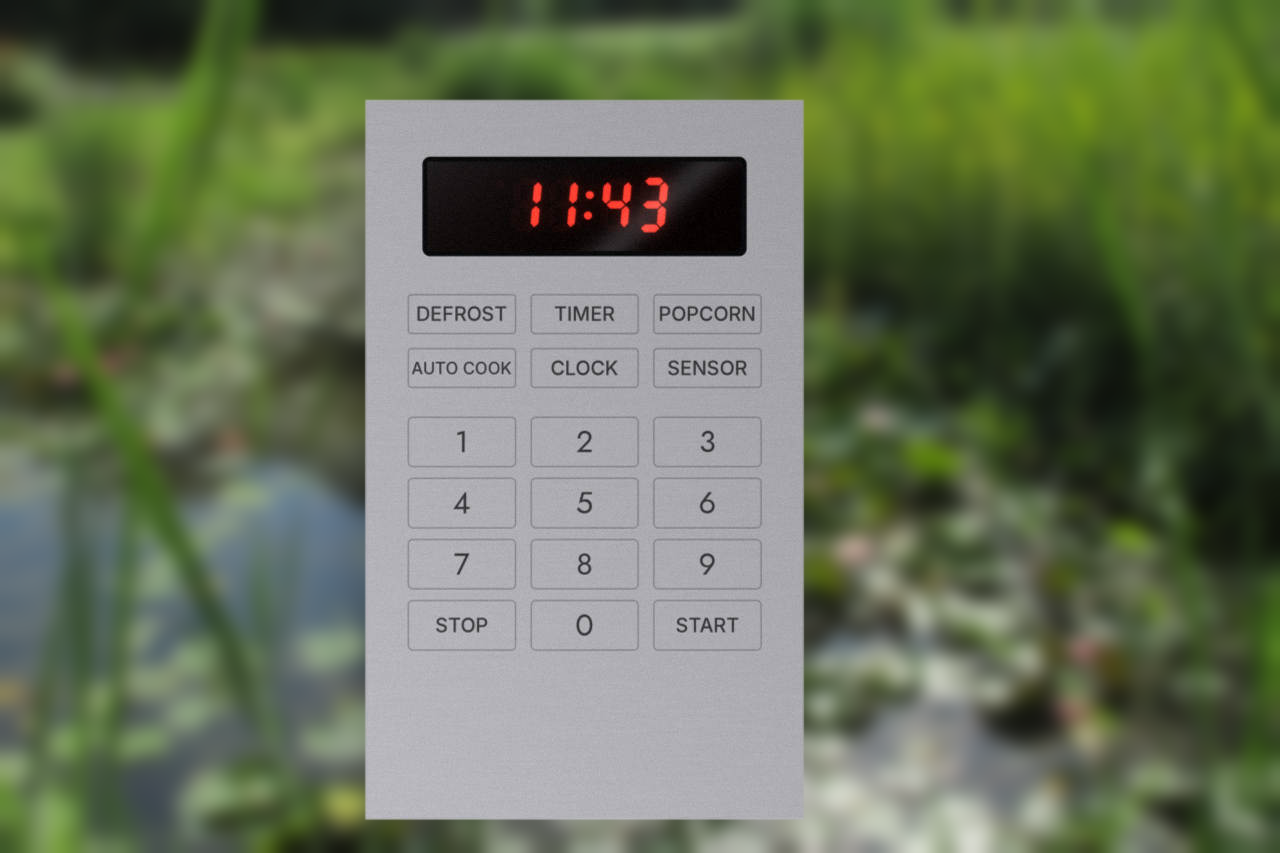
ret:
11,43
